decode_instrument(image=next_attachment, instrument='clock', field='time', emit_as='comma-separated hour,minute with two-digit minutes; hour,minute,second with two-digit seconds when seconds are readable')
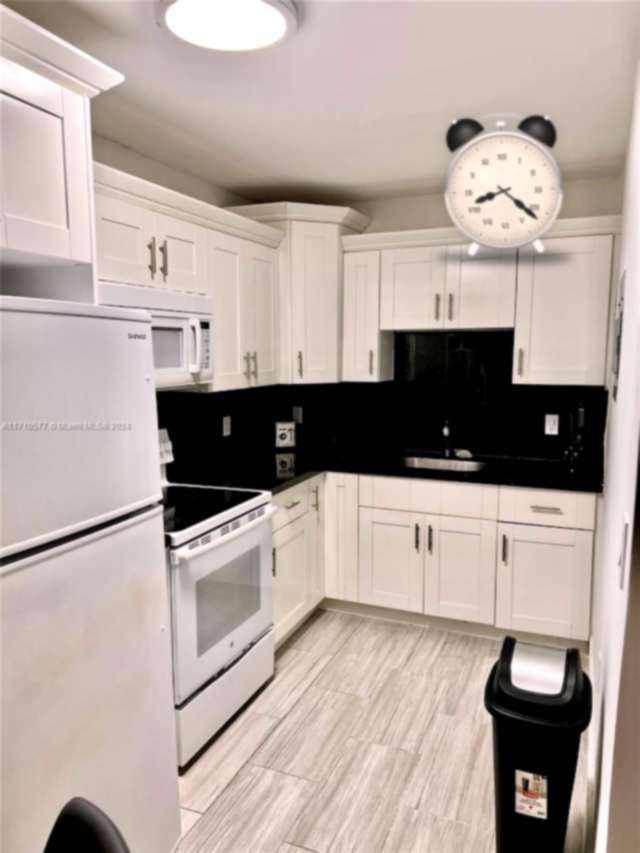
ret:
8,22
